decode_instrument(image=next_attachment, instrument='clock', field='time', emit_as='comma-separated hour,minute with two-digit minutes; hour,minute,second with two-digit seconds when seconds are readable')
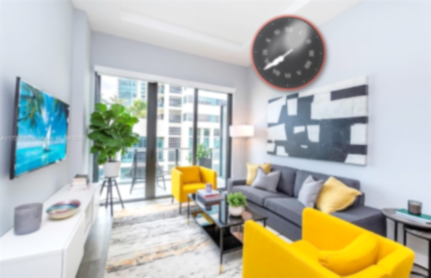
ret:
7,39
